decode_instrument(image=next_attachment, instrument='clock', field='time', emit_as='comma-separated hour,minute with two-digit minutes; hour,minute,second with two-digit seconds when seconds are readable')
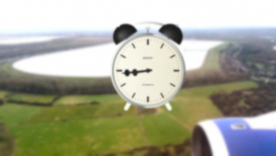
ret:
8,44
